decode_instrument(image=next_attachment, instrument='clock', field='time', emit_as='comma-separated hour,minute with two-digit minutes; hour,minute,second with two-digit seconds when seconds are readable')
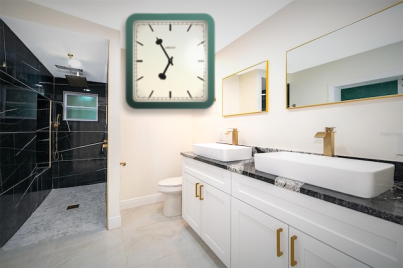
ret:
6,55
